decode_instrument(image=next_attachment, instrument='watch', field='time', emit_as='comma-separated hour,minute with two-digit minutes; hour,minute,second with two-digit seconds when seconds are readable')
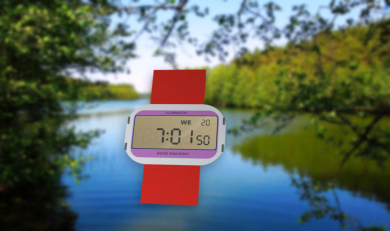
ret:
7,01,50
